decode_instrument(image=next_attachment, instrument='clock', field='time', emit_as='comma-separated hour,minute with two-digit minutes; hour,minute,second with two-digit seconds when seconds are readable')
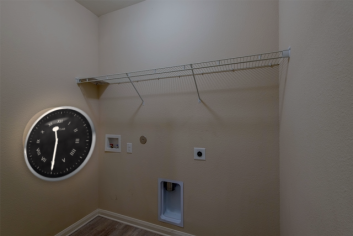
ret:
11,30
